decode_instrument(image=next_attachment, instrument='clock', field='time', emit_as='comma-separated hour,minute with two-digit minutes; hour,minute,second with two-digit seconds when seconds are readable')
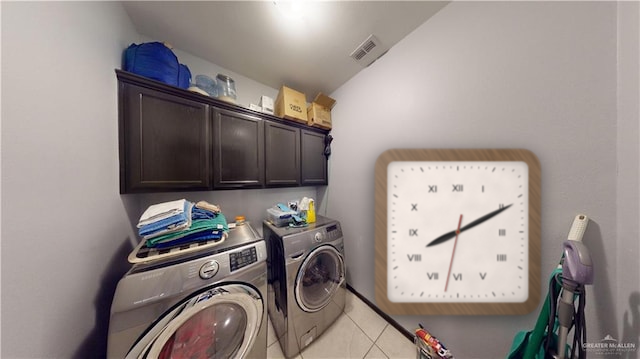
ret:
8,10,32
